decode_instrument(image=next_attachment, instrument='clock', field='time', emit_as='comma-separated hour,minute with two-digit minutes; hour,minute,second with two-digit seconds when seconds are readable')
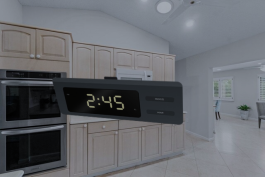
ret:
2,45
